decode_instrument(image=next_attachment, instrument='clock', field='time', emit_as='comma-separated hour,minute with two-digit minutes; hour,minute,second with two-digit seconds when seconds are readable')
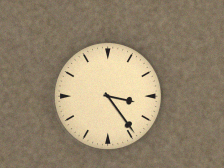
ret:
3,24
